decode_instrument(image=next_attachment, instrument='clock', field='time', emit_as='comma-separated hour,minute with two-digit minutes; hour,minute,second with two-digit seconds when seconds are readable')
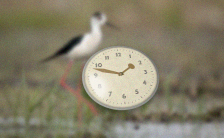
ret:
1,48
